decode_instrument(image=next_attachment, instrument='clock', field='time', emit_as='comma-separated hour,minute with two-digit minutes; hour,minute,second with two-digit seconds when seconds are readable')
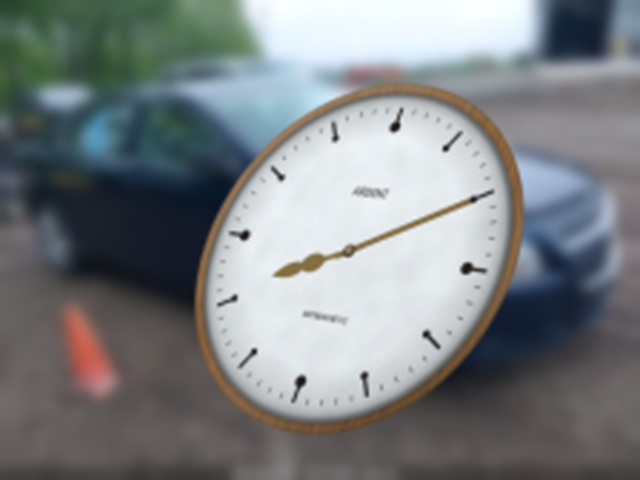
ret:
8,10
